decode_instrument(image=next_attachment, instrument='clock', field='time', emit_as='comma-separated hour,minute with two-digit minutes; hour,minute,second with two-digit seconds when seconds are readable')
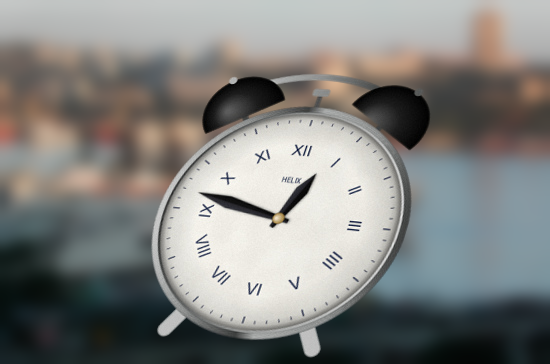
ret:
12,47
